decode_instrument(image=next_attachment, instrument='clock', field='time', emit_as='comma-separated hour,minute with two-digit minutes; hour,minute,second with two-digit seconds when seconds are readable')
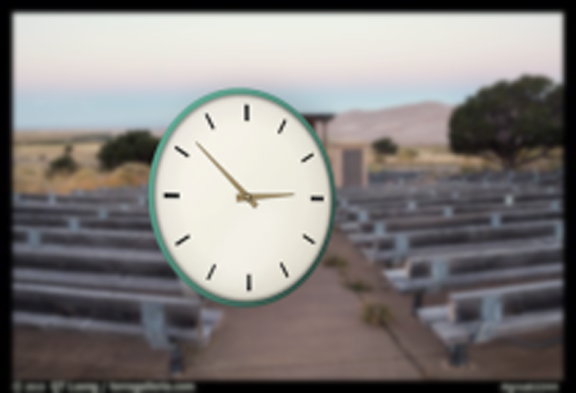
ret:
2,52
